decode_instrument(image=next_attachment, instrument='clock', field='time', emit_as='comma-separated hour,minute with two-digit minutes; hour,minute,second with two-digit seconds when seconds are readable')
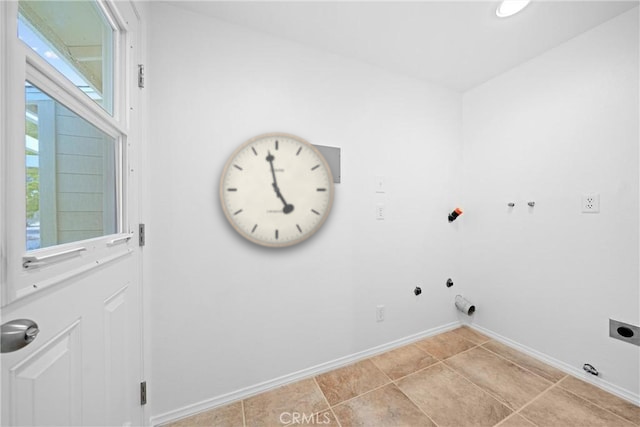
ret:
4,58
